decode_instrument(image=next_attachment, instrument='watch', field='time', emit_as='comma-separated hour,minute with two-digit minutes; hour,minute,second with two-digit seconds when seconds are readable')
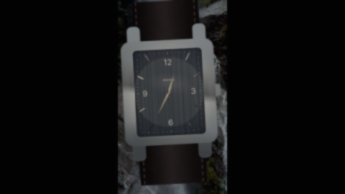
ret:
12,35
